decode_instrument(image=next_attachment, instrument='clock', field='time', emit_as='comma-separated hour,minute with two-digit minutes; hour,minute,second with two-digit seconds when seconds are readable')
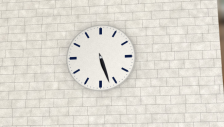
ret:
5,27
